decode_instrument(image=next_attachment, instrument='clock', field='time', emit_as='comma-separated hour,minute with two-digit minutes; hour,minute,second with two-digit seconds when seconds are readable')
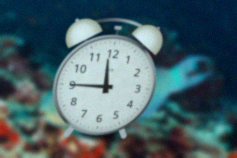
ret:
11,45
